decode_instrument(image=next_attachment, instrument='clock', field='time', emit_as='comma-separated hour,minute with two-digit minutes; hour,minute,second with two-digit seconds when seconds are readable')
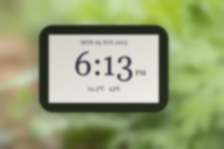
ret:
6,13
